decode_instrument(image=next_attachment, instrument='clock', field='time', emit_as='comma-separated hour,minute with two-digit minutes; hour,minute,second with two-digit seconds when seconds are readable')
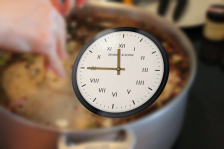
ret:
11,45
